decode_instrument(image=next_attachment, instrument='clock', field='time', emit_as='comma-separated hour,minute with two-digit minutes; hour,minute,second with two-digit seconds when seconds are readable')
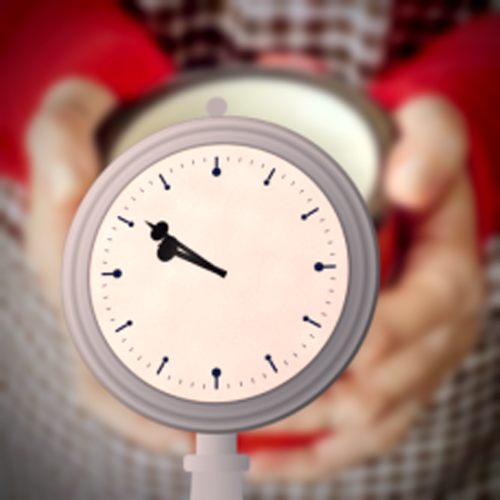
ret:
9,51
